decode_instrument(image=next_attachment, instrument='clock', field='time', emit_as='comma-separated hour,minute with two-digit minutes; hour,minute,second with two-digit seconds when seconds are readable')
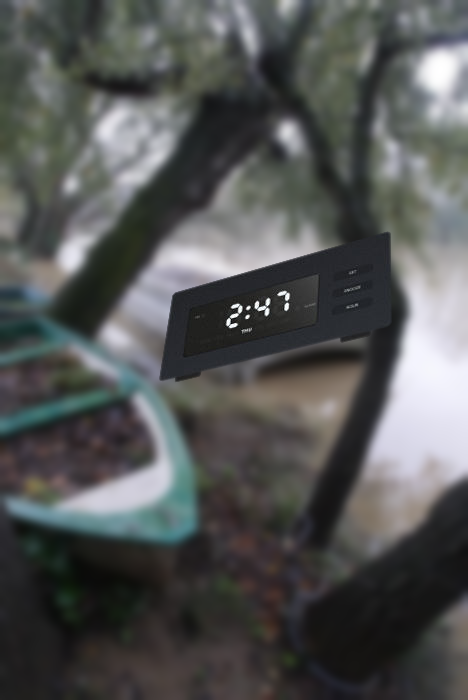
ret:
2,47
